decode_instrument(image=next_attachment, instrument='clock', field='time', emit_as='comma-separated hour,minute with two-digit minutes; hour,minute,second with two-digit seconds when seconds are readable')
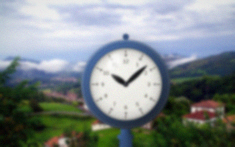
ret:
10,08
